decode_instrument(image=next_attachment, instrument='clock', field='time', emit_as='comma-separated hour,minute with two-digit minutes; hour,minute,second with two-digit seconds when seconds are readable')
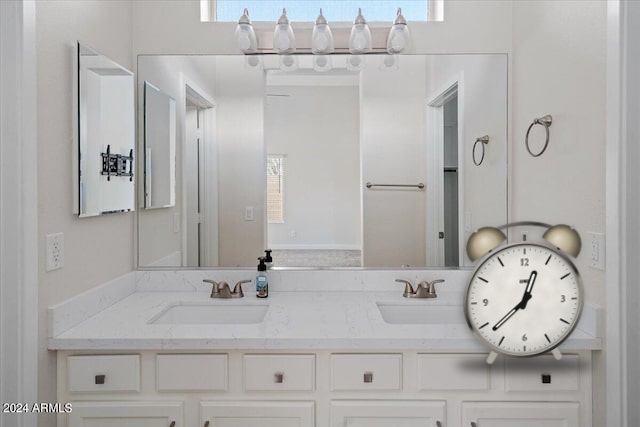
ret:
12,38
